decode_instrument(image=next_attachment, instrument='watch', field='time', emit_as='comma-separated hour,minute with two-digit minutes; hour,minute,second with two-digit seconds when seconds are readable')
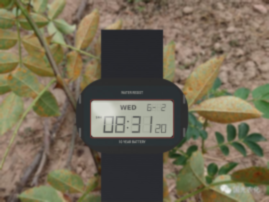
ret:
8,31
